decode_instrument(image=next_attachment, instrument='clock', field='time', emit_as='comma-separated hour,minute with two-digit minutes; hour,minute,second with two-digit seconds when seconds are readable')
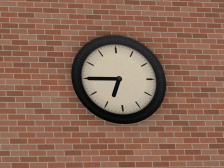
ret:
6,45
